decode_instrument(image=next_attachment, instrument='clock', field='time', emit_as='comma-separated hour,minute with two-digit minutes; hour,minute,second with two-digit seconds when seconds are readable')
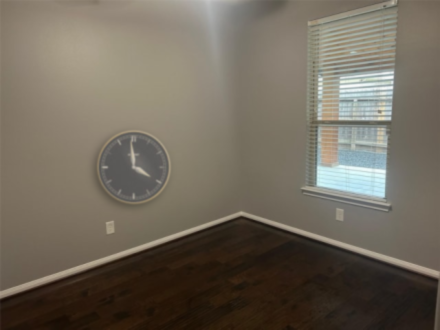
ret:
3,59
